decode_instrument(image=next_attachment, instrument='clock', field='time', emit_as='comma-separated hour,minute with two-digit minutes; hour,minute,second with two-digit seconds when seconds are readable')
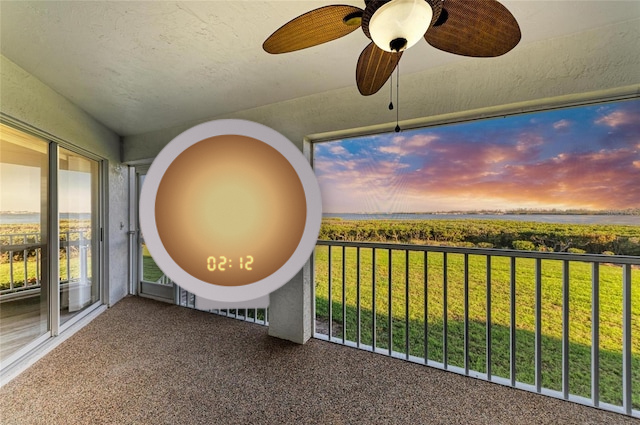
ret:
2,12
